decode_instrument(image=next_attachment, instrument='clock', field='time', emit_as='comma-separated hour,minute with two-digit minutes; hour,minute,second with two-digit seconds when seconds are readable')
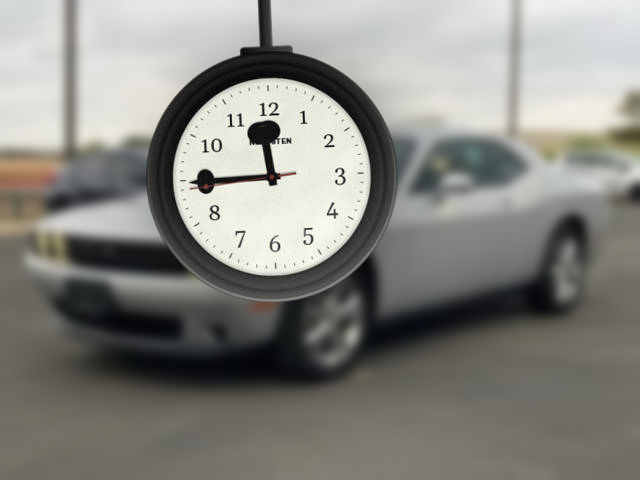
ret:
11,44,44
